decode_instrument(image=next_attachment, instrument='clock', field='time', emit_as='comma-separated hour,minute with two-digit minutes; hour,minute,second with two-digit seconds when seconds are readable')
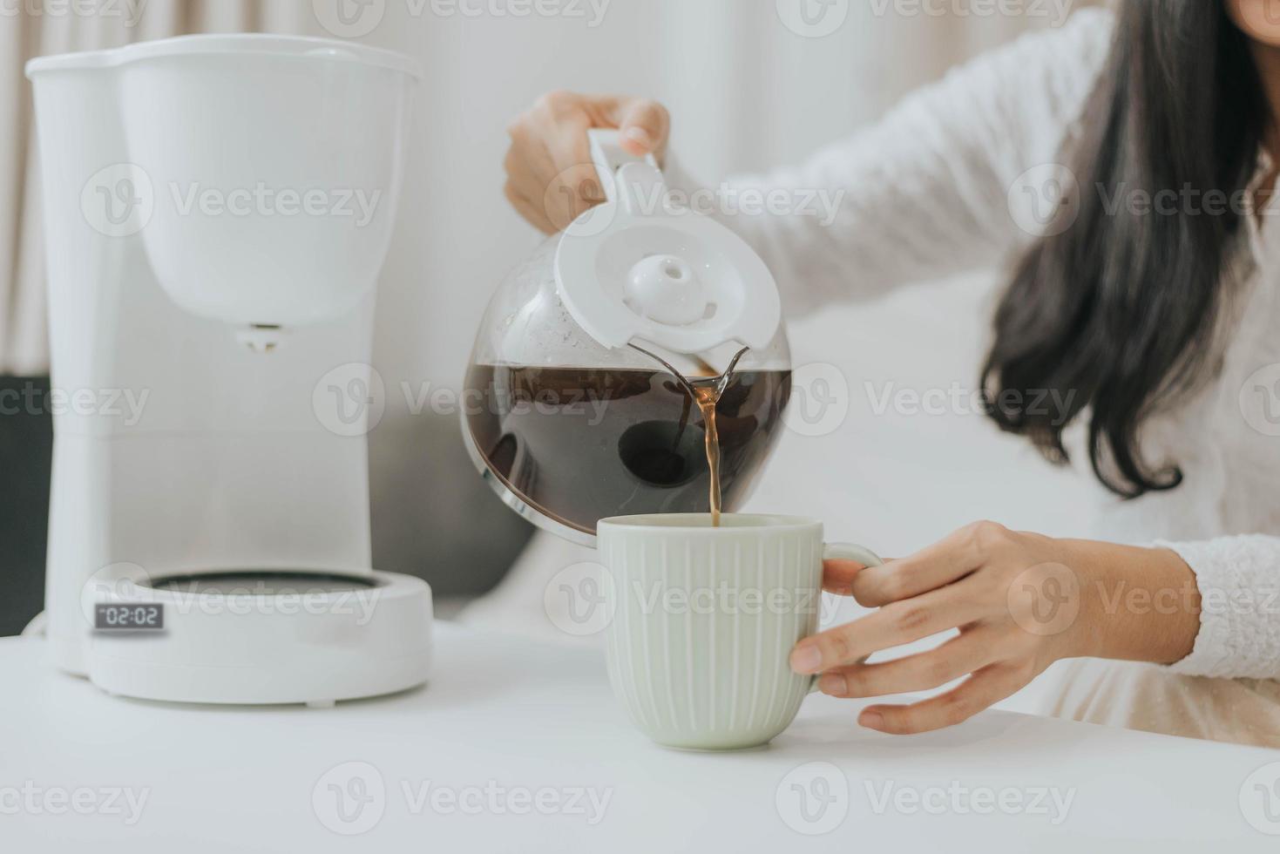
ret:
2,02
